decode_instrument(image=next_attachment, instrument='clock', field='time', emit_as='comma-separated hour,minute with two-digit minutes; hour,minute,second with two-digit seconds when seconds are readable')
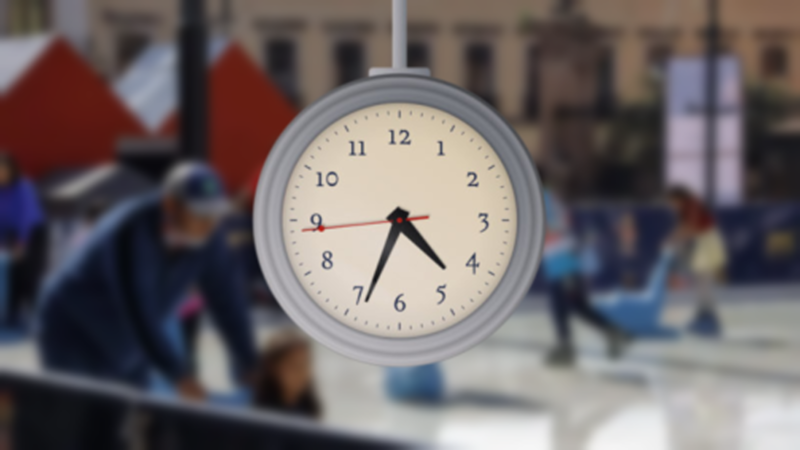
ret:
4,33,44
